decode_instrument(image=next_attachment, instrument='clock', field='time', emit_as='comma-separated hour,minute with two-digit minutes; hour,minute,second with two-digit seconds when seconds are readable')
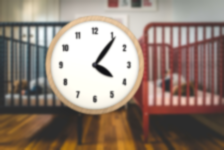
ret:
4,06
